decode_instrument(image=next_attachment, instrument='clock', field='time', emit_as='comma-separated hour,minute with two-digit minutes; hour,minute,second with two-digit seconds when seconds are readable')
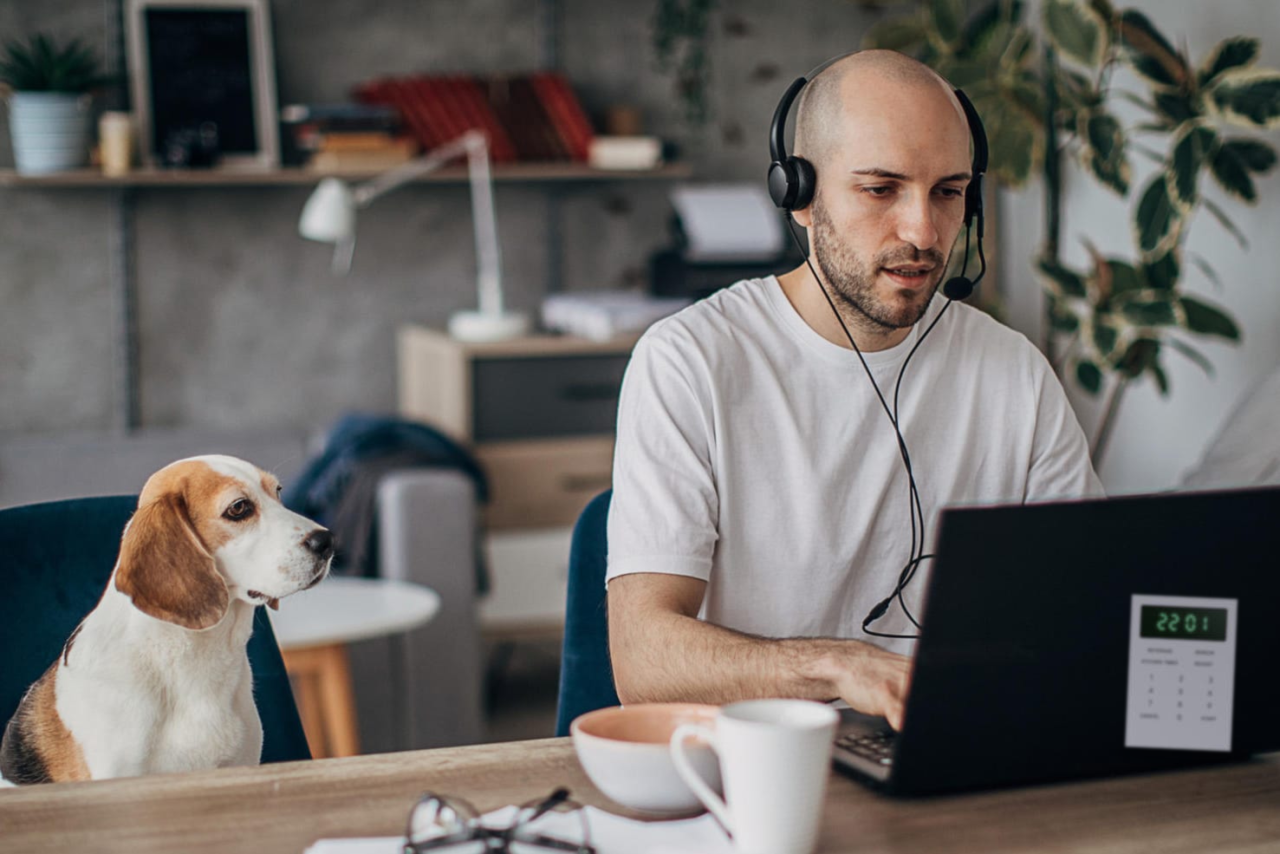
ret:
22,01
